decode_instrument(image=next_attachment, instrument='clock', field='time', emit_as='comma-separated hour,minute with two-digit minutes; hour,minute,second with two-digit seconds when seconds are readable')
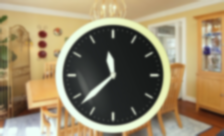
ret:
11,38
